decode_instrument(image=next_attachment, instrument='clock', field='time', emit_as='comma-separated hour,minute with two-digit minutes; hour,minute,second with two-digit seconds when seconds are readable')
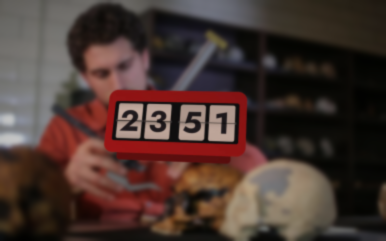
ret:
23,51
